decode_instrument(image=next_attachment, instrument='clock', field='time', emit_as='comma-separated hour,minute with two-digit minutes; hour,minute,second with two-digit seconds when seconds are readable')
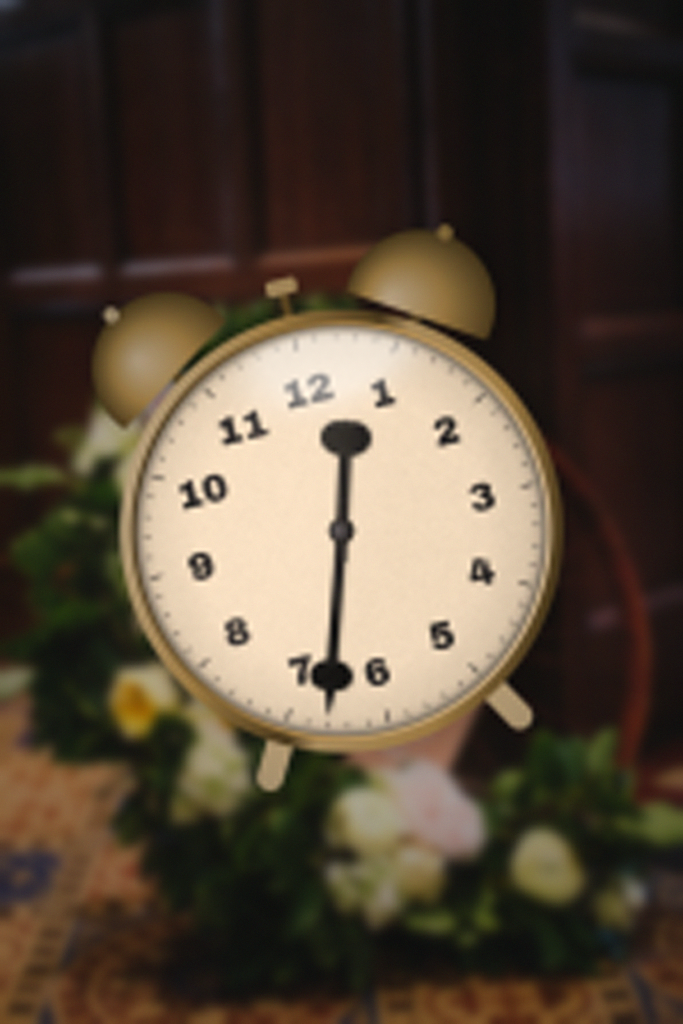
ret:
12,33
